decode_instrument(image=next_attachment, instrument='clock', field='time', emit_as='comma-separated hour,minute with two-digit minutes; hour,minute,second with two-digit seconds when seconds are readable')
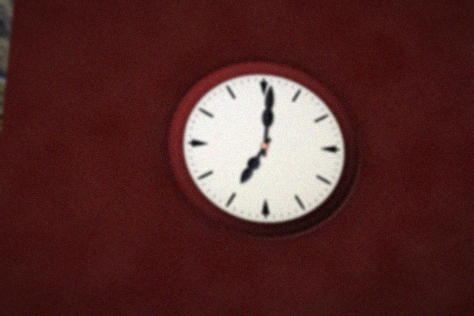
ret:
7,01
